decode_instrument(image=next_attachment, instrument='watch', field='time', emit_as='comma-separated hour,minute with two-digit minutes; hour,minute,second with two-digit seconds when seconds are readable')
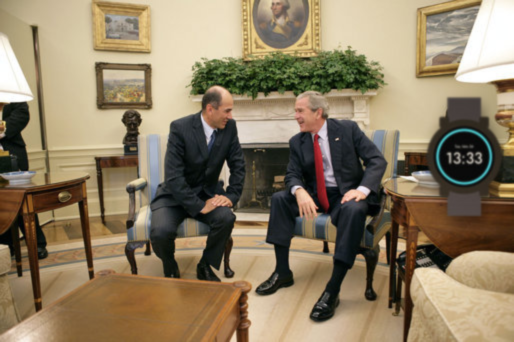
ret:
13,33
